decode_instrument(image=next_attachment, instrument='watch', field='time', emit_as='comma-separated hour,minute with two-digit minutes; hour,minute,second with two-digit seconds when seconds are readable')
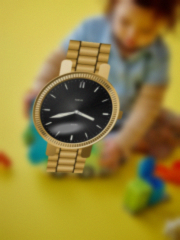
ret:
3,42
